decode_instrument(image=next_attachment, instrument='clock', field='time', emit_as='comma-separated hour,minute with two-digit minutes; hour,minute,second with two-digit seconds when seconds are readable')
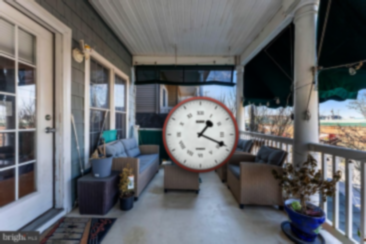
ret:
1,19
